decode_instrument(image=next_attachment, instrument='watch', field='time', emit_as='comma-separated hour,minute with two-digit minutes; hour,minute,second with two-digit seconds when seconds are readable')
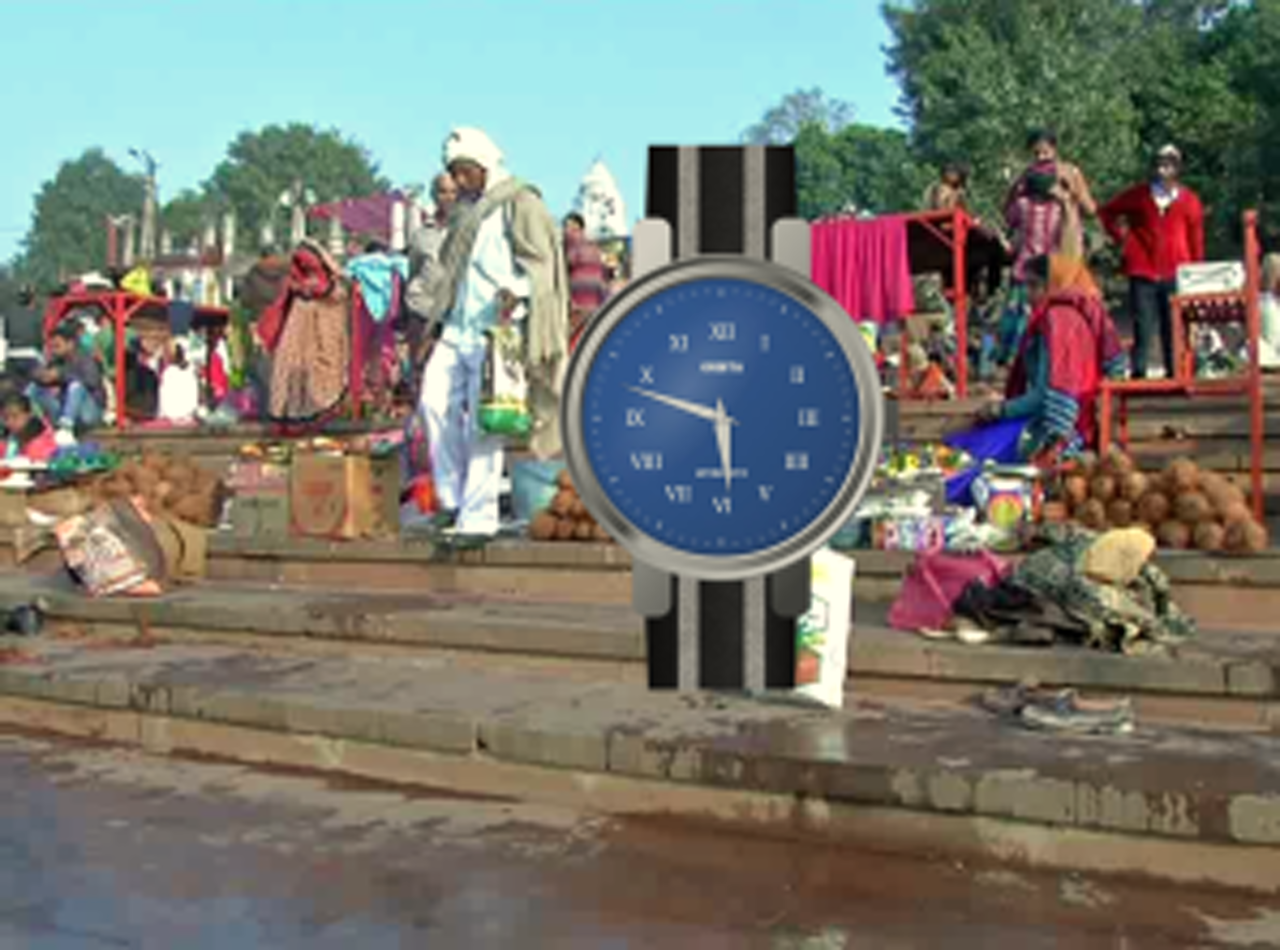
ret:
5,48
